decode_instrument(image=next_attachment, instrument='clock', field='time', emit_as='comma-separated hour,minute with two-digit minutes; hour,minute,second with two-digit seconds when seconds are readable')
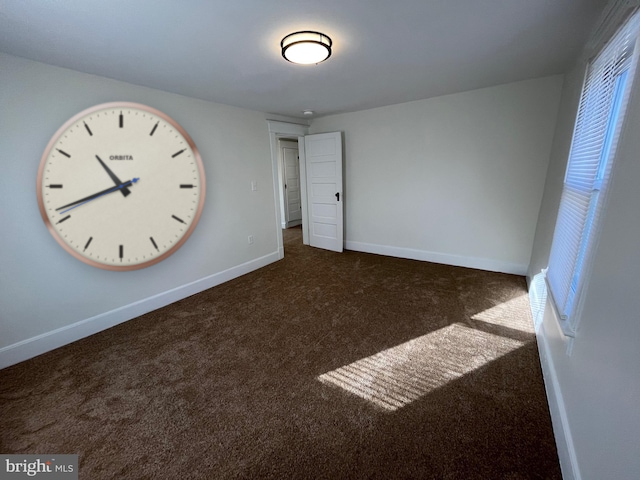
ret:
10,41,41
